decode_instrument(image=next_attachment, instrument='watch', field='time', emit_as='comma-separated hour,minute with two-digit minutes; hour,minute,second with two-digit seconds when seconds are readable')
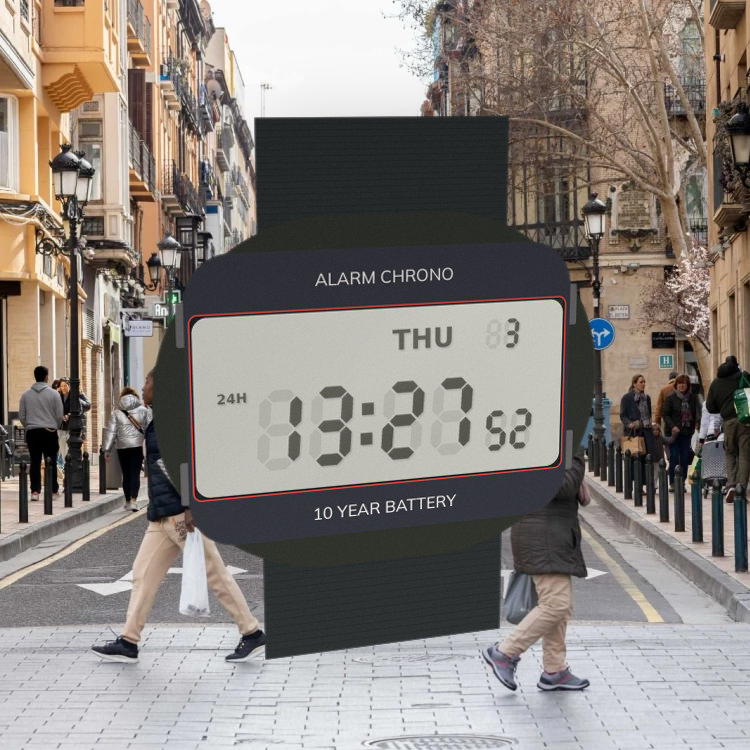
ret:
13,27,52
